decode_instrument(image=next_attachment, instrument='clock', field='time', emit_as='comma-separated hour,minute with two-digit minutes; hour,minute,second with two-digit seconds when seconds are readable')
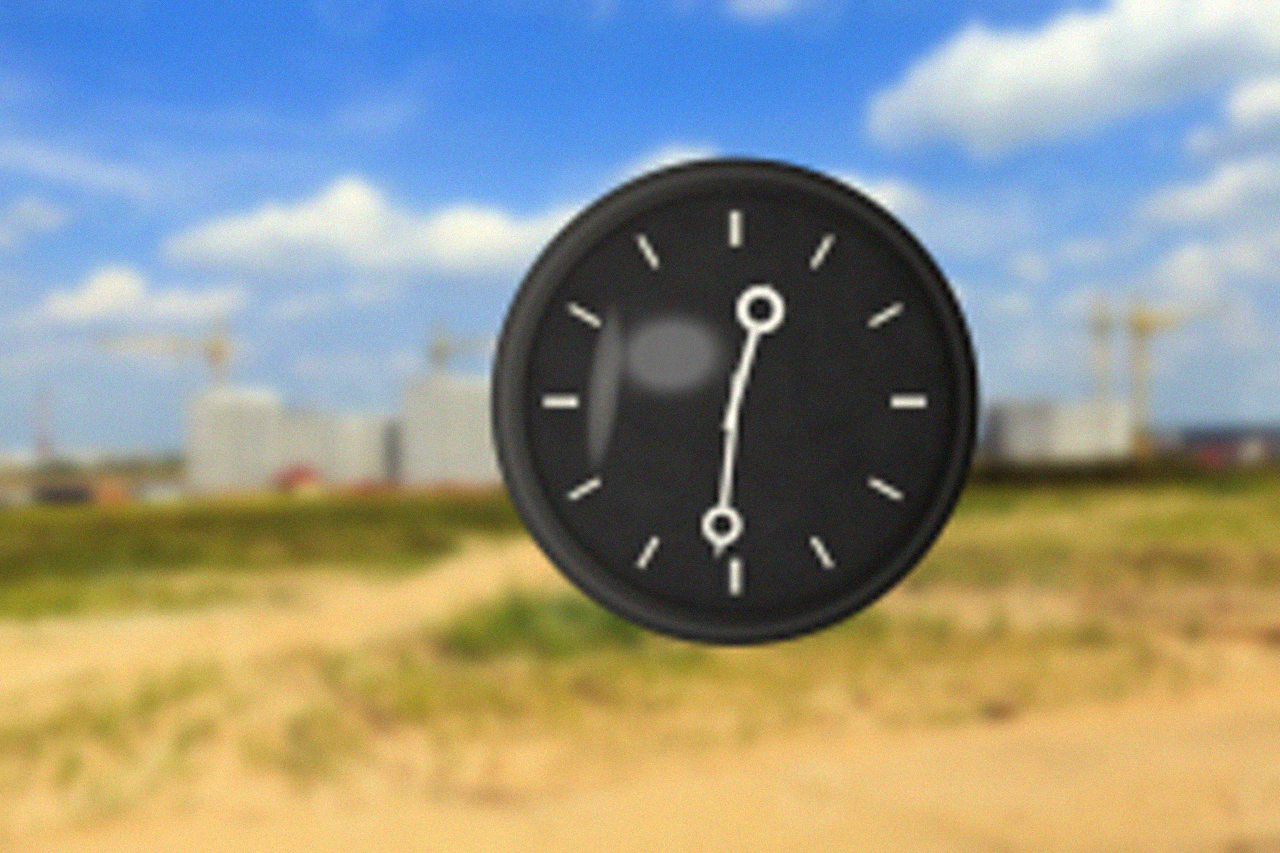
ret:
12,31
